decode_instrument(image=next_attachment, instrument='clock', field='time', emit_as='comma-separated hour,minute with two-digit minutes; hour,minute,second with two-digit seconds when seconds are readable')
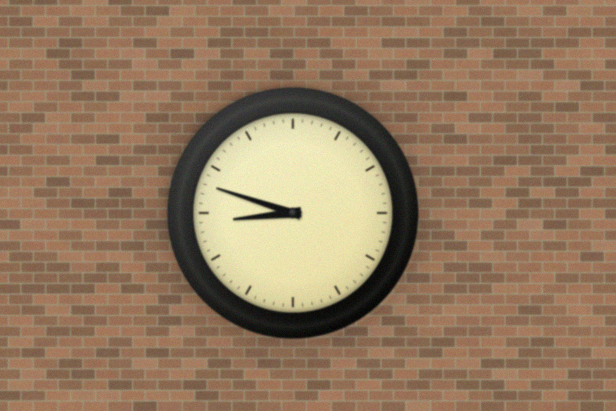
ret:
8,48
